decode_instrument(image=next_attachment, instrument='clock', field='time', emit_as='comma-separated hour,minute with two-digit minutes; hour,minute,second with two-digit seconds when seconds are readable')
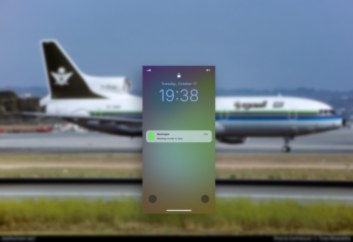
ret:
19,38
